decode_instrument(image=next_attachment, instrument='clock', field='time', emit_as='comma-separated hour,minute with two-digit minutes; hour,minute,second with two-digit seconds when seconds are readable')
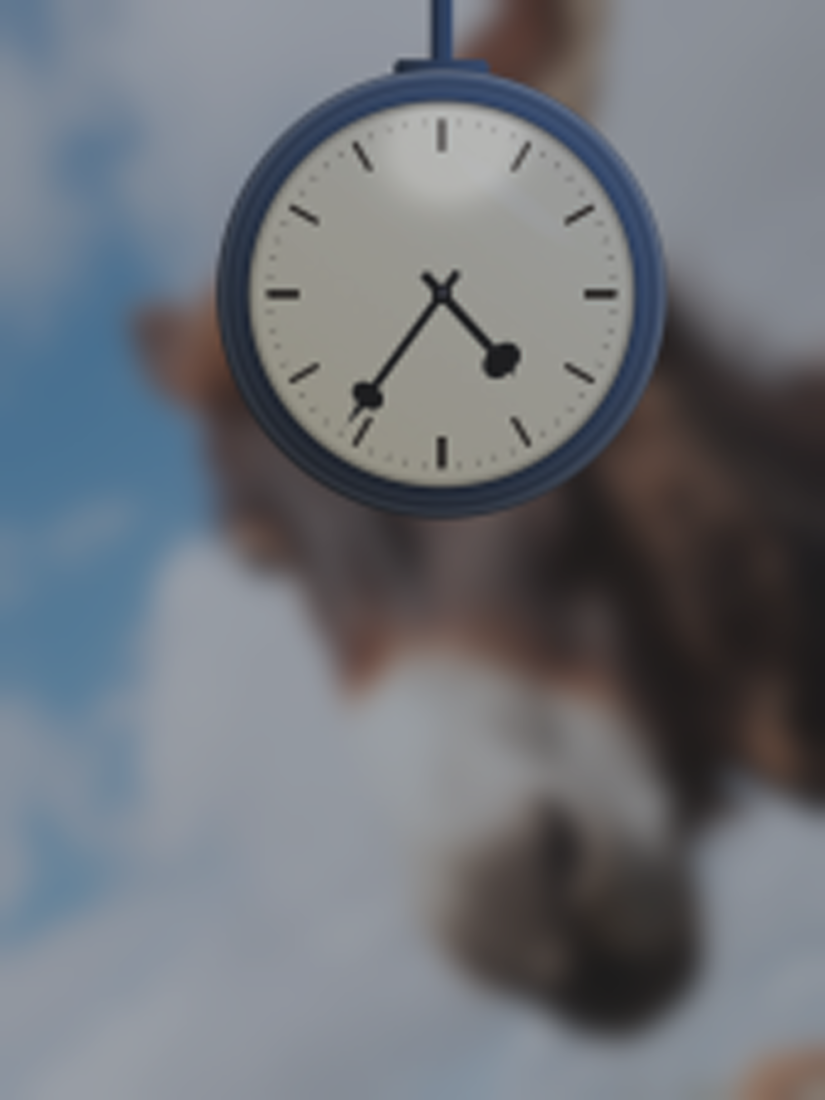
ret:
4,36
